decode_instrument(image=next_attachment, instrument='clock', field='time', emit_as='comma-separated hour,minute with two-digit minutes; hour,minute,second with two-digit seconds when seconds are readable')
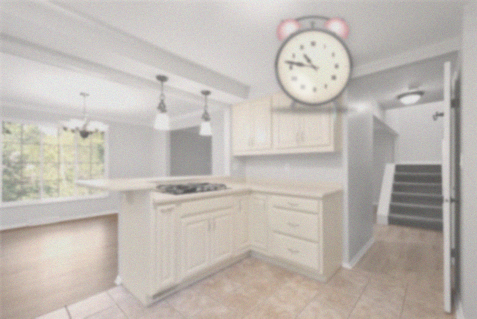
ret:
10,47
